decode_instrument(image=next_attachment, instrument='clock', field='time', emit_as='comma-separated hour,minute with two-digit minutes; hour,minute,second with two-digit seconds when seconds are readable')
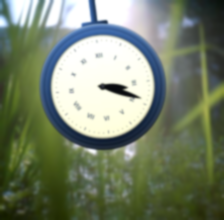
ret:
3,19
